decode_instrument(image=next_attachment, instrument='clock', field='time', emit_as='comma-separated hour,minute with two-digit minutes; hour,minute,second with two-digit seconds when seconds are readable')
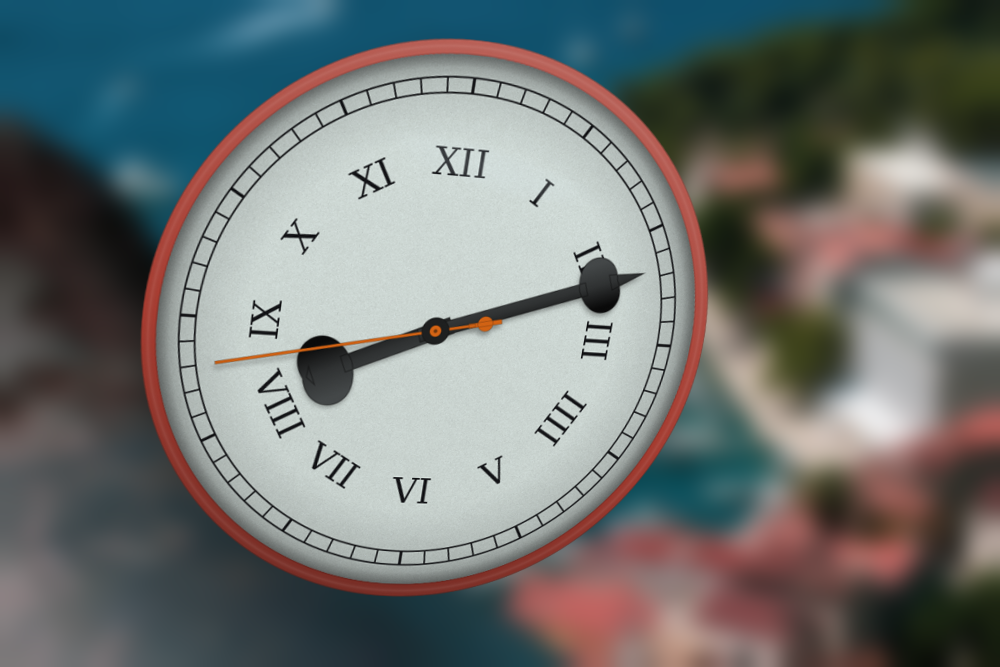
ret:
8,11,43
